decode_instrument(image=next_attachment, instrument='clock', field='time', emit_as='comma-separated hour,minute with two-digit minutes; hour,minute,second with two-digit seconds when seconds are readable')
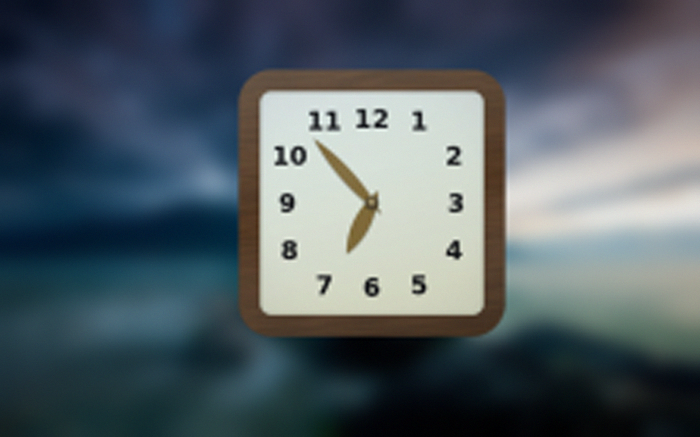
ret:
6,53
